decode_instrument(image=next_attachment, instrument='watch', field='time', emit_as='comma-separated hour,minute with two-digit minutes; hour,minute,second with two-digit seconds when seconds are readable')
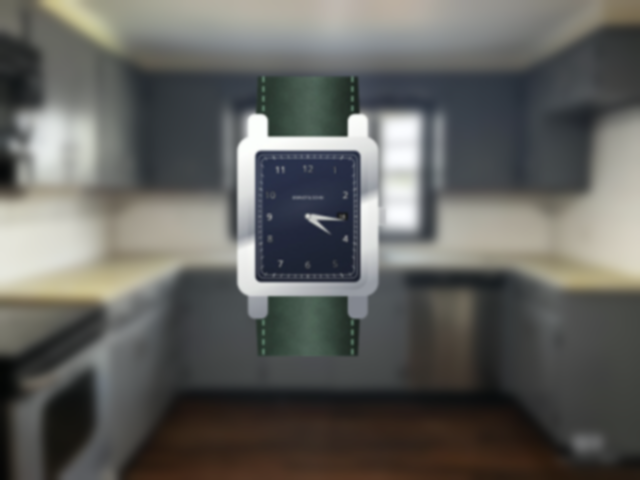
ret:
4,16
